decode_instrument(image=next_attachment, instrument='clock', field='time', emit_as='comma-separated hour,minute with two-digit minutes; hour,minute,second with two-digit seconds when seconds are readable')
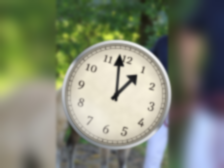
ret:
12,58
